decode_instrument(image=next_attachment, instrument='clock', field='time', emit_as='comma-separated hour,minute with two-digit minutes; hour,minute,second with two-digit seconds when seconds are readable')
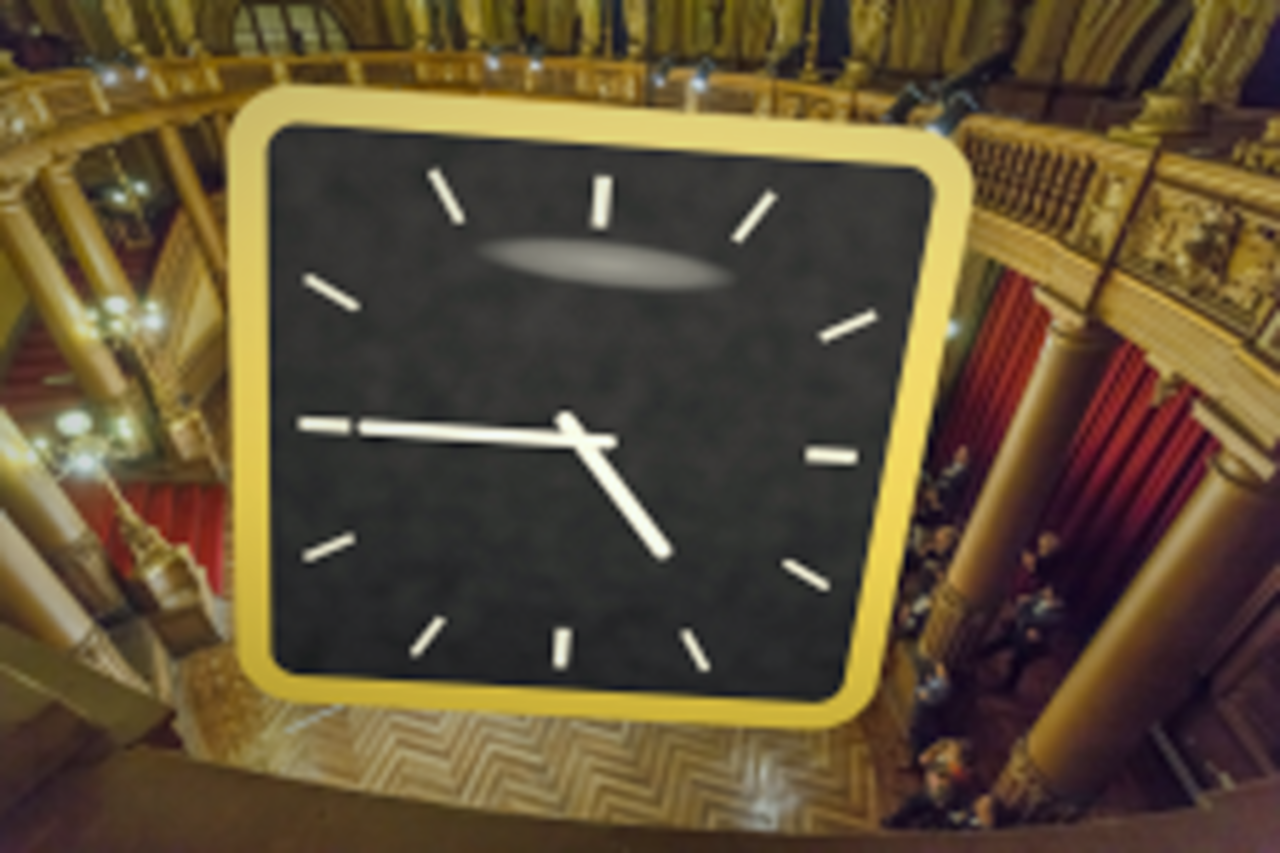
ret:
4,45
